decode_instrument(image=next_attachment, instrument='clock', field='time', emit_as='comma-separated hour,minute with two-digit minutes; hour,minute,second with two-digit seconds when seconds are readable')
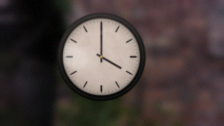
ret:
4,00
